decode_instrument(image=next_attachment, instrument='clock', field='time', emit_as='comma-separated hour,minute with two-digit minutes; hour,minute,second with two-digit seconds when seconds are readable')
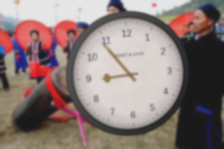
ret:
8,54
